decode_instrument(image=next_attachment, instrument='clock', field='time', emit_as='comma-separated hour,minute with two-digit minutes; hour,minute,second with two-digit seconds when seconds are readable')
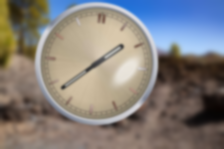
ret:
1,38
